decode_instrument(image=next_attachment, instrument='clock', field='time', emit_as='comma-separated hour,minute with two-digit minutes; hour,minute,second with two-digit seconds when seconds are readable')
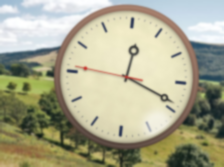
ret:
12,18,46
